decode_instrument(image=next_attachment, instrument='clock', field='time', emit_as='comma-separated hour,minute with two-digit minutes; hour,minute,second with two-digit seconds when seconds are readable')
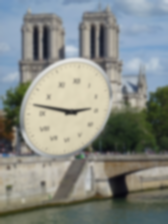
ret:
2,47
